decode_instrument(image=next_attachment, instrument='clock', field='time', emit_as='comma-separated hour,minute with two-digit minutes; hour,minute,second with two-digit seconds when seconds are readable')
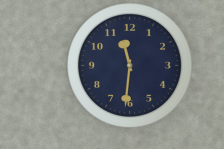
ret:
11,31
